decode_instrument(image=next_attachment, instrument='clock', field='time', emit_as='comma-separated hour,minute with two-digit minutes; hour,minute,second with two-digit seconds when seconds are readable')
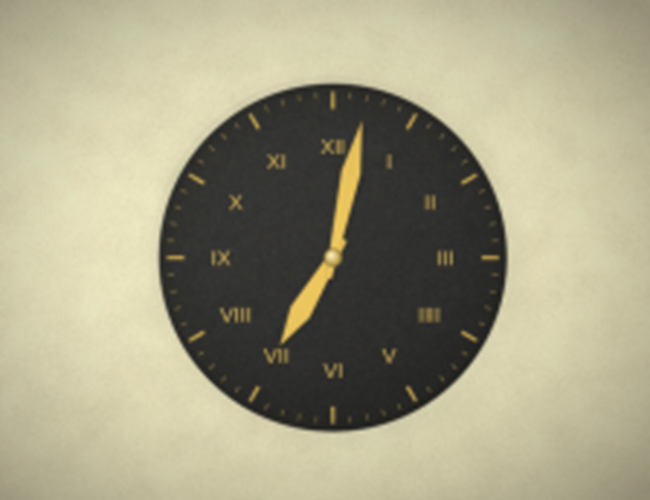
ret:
7,02
